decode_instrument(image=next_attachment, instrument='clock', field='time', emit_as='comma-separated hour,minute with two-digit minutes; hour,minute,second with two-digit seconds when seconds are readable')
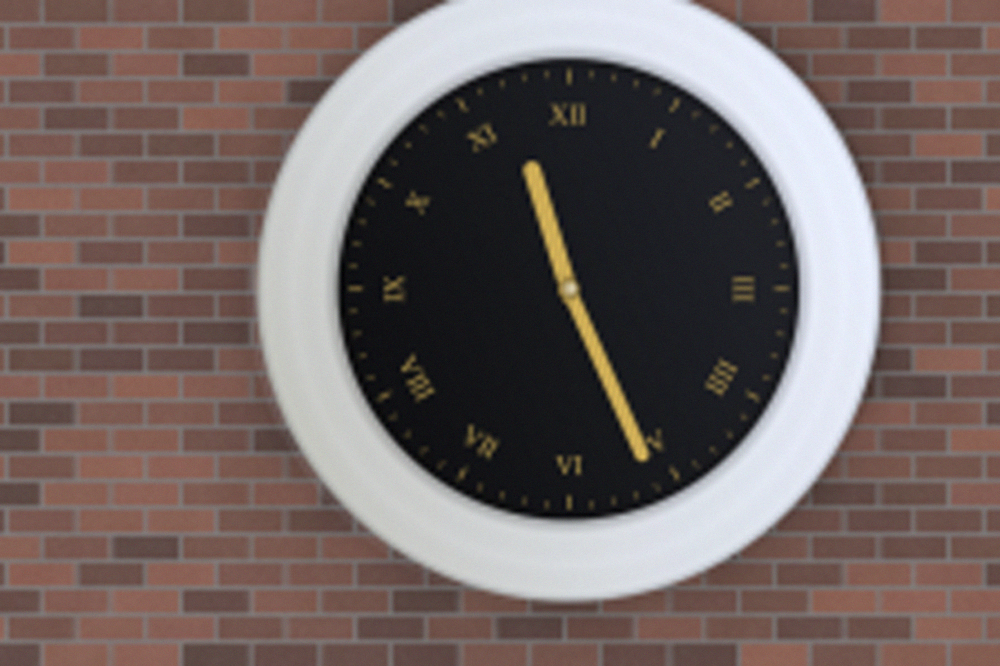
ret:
11,26
